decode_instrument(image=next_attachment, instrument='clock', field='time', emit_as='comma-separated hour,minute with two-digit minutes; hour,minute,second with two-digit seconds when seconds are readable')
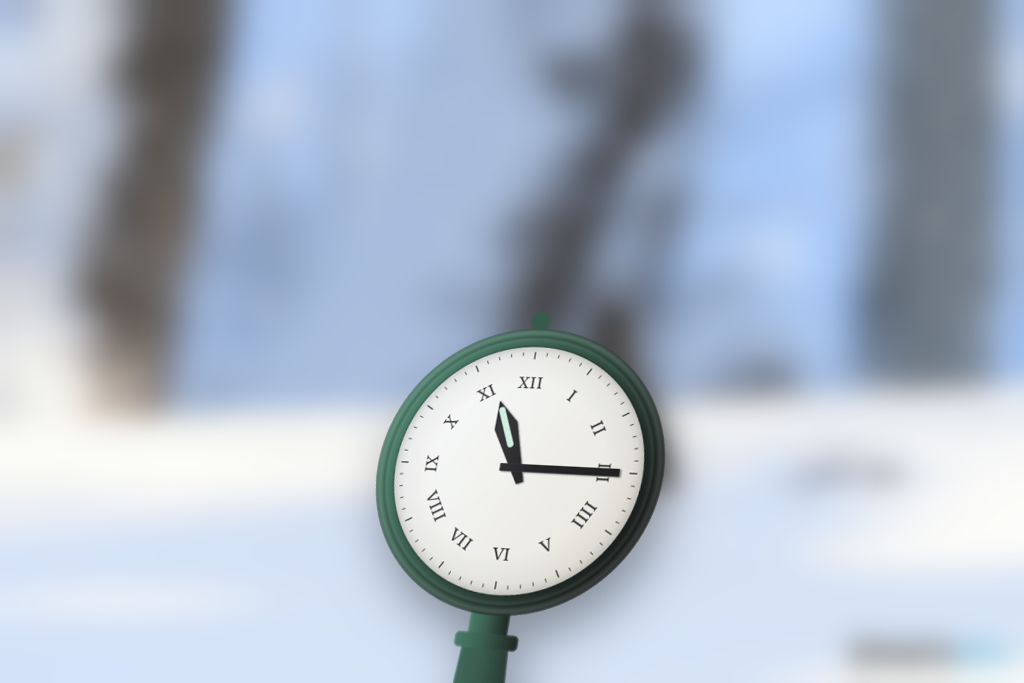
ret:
11,15
